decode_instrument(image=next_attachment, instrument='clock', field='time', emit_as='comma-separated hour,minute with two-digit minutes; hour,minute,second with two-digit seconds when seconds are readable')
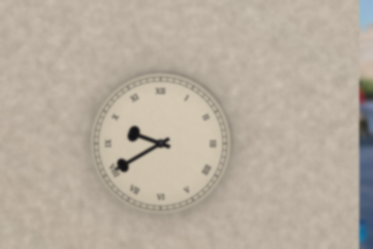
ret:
9,40
